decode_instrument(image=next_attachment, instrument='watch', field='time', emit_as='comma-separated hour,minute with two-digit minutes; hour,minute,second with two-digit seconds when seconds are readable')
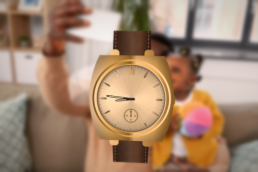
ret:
8,46
